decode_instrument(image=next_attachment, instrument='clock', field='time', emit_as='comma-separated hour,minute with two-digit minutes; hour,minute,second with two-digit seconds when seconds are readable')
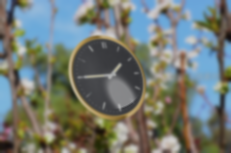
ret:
1,45
